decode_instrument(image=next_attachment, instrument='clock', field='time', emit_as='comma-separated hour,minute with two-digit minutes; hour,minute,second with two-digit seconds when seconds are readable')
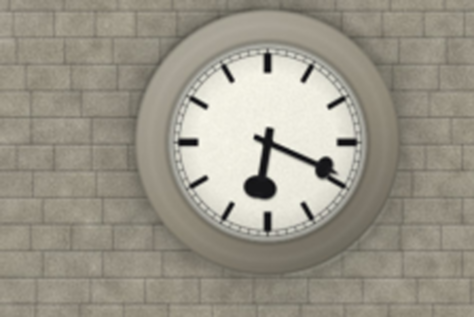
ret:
6,19
